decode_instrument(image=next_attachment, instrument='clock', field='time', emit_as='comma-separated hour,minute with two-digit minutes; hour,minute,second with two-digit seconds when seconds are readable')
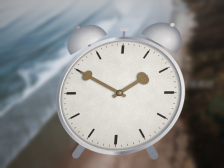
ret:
1,50
